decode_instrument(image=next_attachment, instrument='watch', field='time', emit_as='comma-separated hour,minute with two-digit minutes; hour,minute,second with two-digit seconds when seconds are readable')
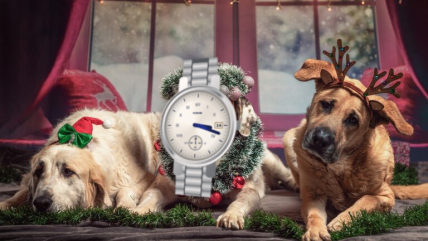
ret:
3,18
